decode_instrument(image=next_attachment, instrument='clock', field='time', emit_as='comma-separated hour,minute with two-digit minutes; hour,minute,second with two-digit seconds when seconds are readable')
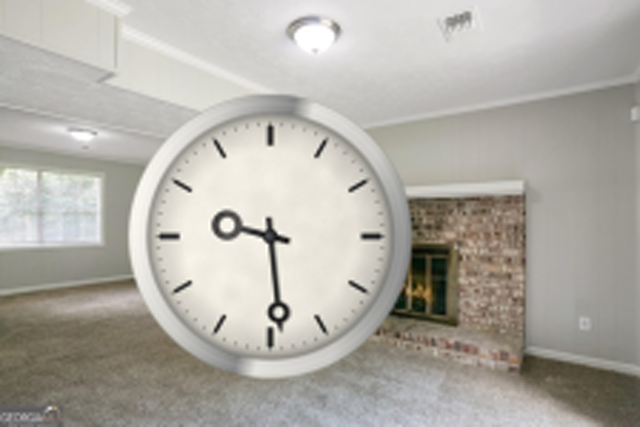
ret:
9,29
